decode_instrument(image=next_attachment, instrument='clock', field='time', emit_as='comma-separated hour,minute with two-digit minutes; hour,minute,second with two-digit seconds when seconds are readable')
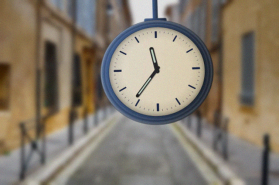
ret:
11,36
